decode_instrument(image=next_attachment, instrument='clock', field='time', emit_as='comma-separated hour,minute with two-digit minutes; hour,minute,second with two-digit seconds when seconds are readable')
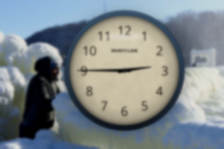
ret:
2,45
